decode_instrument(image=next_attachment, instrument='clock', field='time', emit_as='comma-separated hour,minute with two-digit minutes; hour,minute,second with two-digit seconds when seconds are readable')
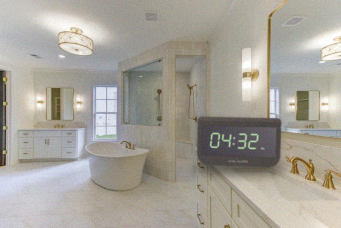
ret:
4,32
